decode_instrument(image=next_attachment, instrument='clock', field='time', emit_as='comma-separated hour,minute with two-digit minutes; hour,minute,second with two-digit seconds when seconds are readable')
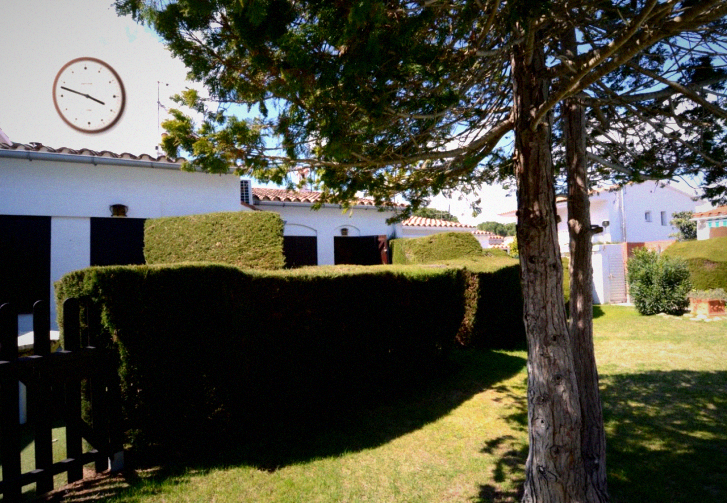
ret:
3,48
